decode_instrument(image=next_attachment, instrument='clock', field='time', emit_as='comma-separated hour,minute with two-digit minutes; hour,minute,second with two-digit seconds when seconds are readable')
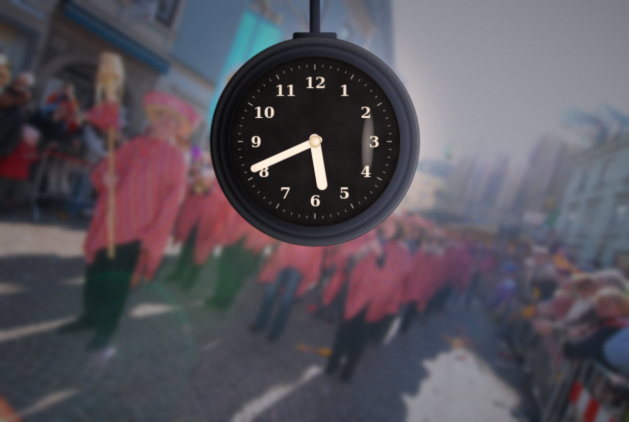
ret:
5,41
